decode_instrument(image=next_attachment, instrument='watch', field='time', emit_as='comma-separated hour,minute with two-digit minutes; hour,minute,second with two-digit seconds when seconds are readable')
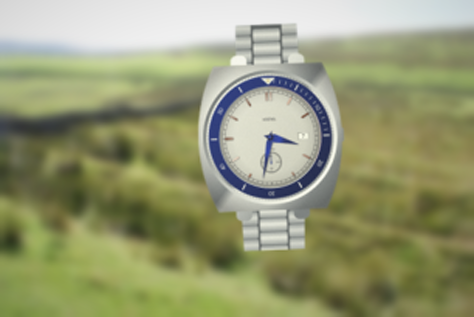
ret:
3,32
